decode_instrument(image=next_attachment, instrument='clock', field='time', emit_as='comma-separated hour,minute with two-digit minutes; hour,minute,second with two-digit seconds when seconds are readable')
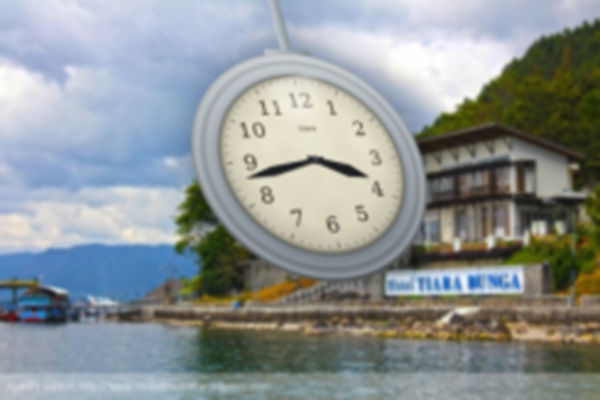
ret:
3,43
